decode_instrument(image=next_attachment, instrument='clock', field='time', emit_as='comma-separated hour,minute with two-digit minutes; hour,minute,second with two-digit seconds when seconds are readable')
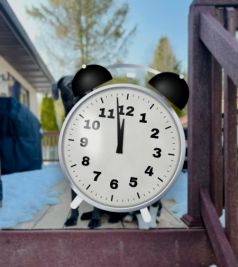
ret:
11,58
